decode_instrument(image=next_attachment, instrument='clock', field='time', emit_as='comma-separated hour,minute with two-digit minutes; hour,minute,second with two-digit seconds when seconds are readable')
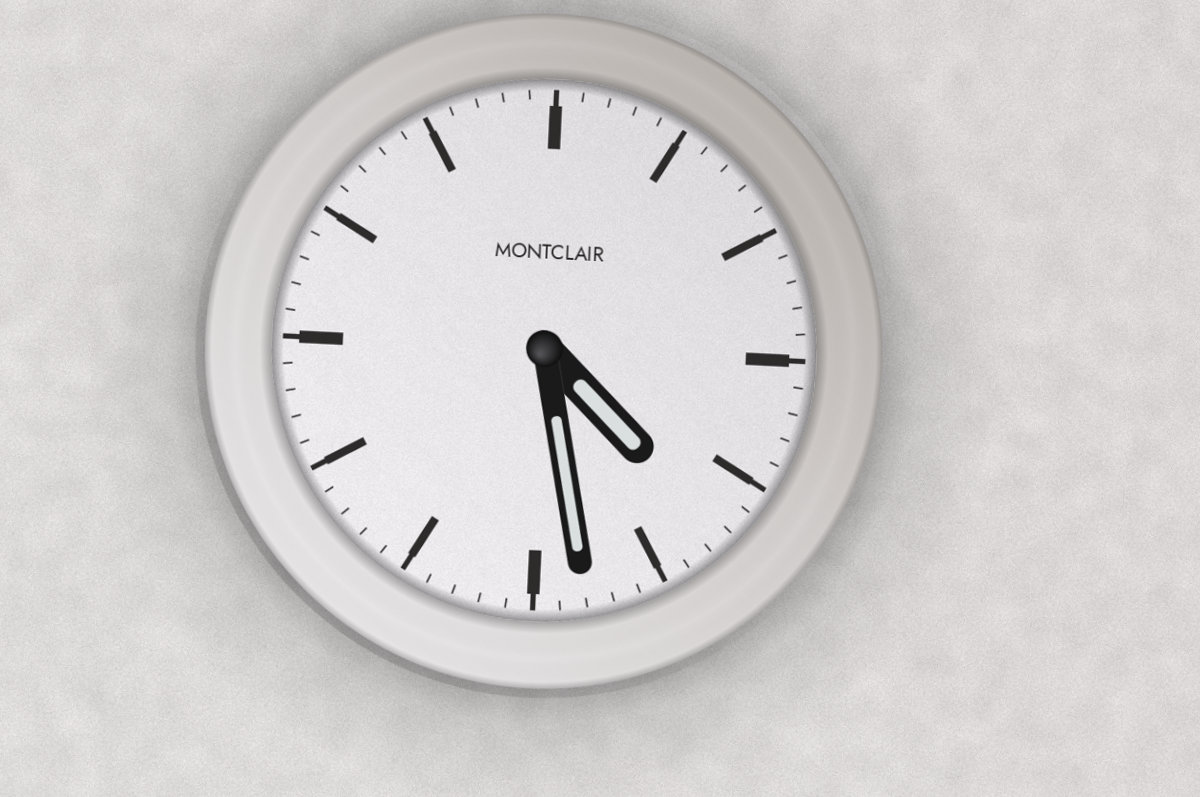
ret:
4,28
